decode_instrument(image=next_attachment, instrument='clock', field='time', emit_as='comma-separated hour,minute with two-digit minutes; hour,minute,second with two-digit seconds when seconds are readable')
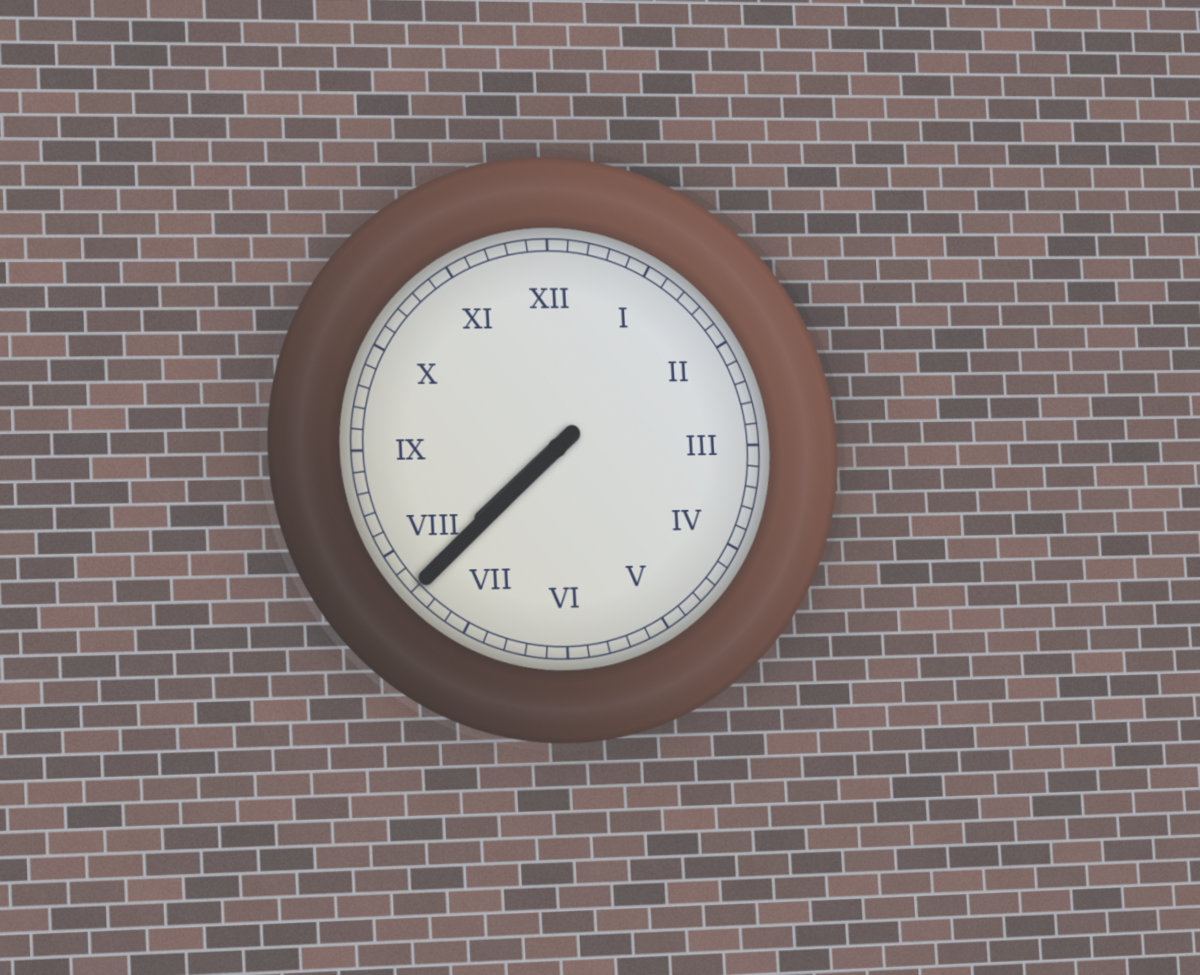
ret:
7,38
